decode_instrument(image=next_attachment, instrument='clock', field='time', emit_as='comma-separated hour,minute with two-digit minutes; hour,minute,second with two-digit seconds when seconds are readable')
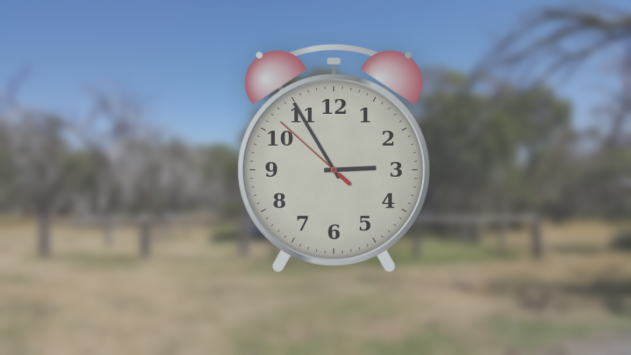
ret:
2,54,52
